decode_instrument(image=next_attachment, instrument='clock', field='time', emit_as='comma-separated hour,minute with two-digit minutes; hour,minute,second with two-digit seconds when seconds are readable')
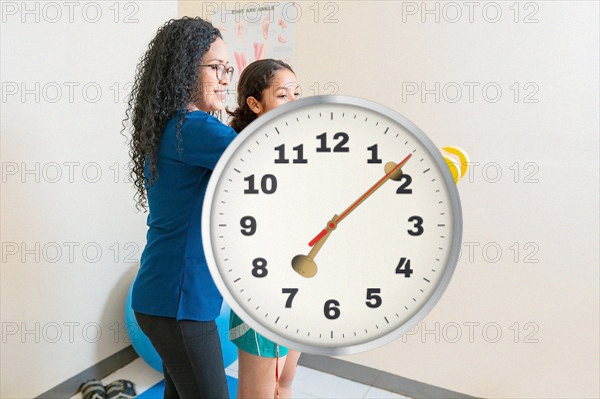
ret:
7,08,08
